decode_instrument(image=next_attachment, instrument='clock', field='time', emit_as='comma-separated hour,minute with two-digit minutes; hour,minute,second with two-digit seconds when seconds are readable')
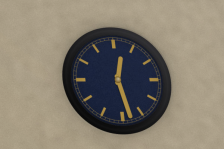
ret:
12,28
